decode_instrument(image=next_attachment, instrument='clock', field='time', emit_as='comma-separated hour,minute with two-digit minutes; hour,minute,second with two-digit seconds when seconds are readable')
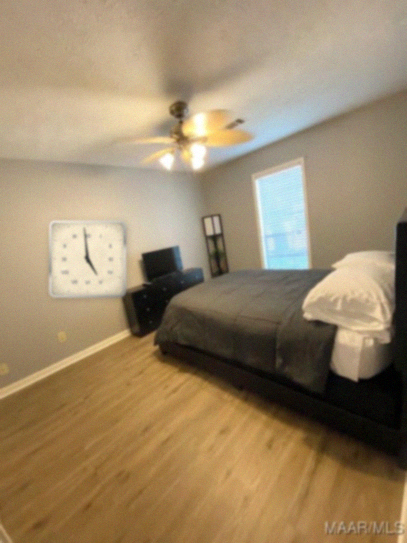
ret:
4,59
